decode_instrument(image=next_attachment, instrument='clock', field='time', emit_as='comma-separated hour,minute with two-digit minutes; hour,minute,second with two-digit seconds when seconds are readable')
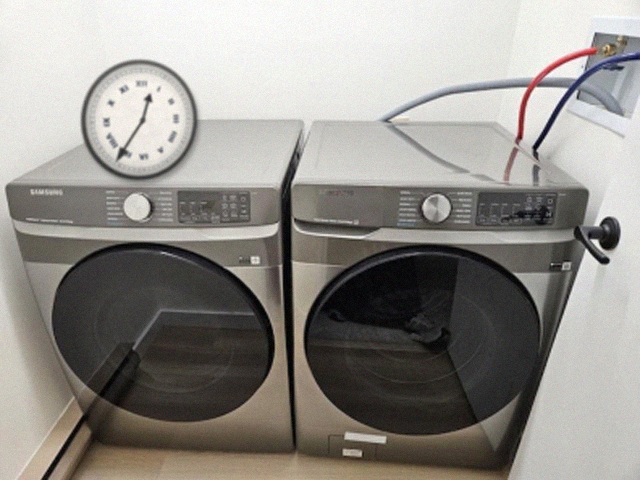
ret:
12,36
